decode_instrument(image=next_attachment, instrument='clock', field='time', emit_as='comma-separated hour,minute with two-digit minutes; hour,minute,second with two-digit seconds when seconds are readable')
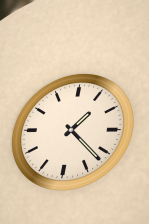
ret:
1,22
